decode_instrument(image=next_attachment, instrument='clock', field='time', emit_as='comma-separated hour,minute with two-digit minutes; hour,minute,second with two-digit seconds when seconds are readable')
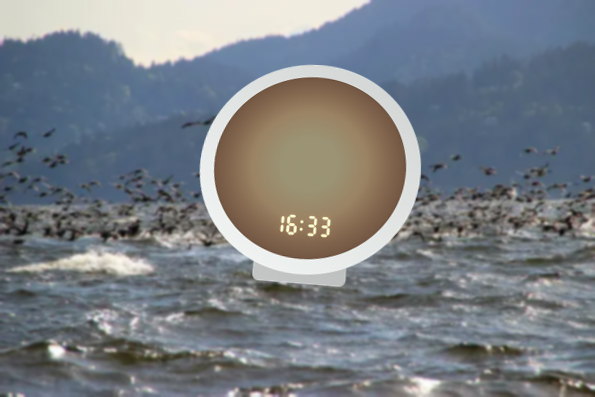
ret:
16,33
